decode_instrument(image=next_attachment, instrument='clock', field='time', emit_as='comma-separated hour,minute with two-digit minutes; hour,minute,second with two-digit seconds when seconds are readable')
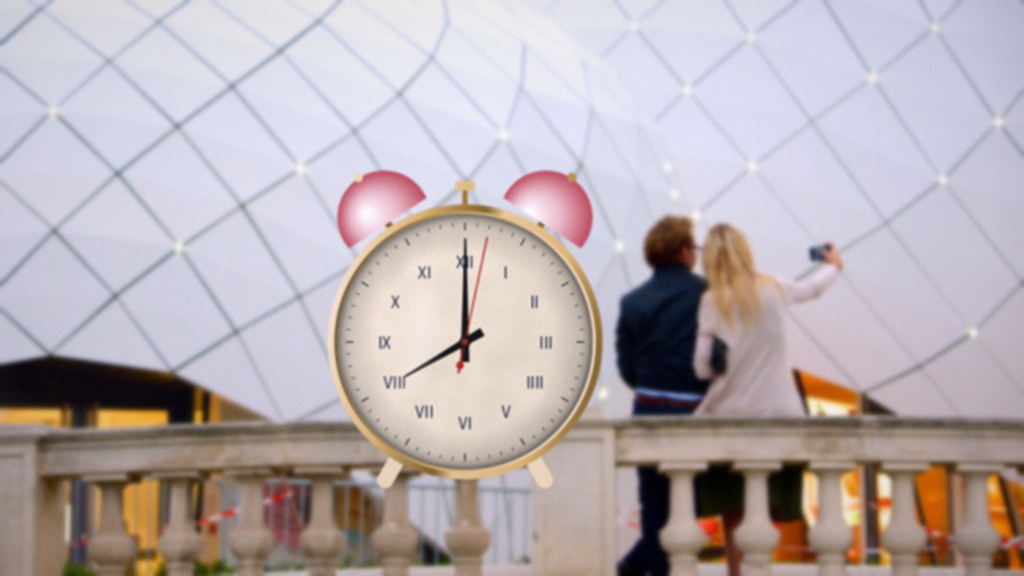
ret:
8,00,02
